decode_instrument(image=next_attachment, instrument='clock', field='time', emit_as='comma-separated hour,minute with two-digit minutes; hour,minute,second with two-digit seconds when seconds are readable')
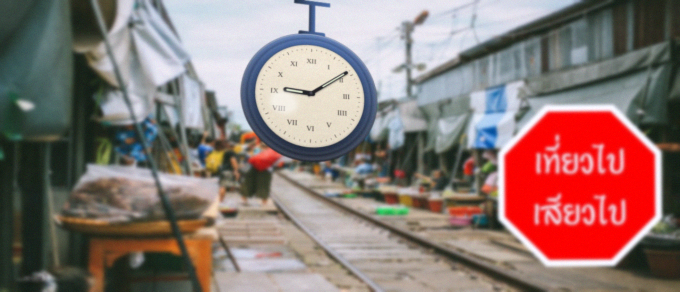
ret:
9,09
